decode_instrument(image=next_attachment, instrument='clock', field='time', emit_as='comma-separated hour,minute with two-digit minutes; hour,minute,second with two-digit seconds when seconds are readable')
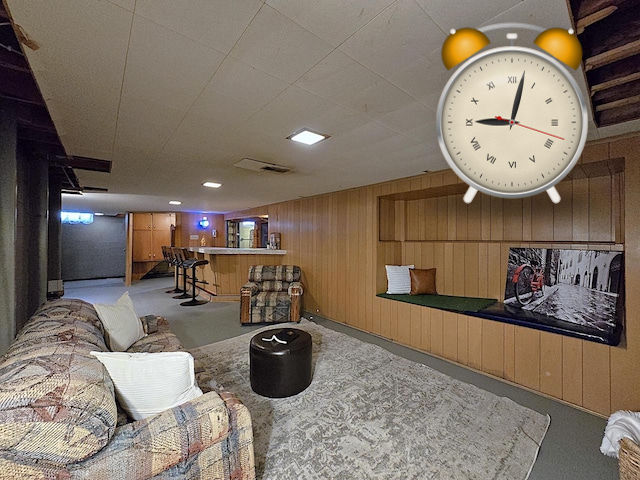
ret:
9,02,18
